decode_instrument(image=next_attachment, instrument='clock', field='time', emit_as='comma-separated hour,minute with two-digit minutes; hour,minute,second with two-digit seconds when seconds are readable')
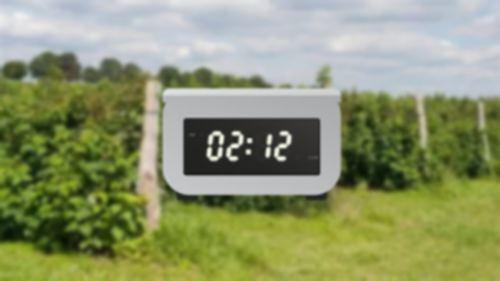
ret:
2,12
